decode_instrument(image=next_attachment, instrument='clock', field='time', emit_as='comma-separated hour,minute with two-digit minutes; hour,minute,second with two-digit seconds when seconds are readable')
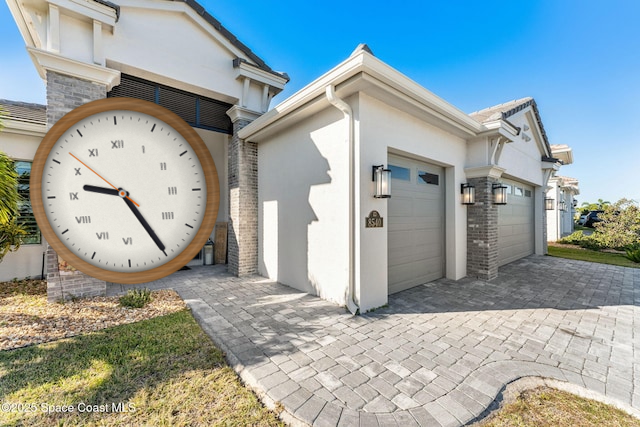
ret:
9,24,52
